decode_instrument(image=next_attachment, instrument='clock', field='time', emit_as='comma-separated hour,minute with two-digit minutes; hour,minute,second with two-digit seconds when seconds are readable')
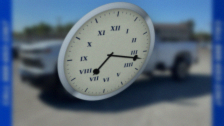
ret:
7,17
